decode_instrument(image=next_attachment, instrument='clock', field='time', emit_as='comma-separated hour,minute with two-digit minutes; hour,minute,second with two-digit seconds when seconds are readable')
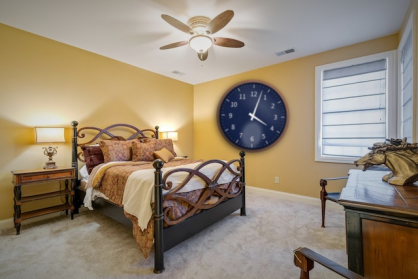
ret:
4,03
